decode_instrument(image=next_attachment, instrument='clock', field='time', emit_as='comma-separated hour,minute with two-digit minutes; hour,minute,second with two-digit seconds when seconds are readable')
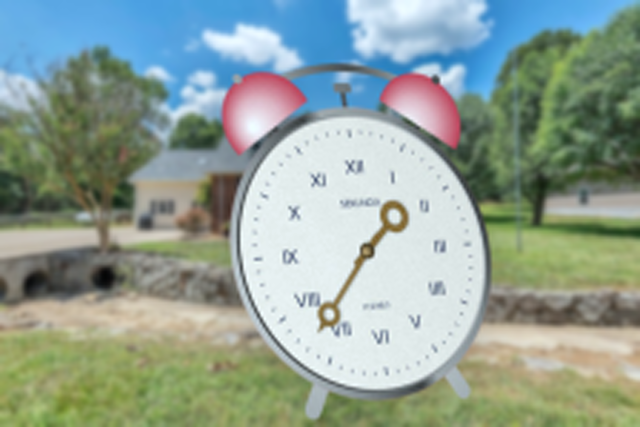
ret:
1,37
